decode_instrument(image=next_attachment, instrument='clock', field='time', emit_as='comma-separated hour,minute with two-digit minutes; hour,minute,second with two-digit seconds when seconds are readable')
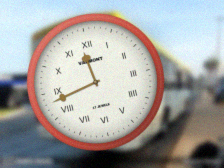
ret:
11,43
